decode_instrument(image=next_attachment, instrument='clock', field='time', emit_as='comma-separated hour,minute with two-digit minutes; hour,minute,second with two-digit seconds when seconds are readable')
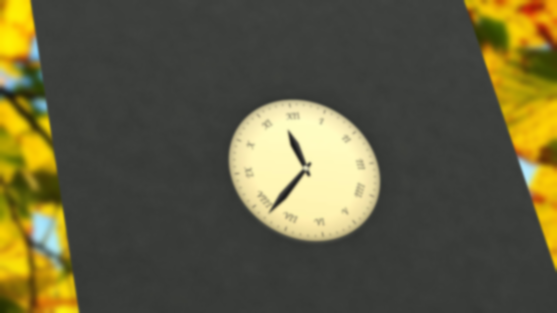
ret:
11,38
